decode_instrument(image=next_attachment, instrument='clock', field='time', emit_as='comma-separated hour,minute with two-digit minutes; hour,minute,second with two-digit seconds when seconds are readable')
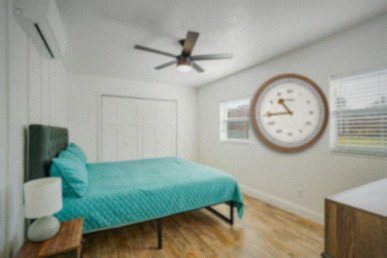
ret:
10,44
